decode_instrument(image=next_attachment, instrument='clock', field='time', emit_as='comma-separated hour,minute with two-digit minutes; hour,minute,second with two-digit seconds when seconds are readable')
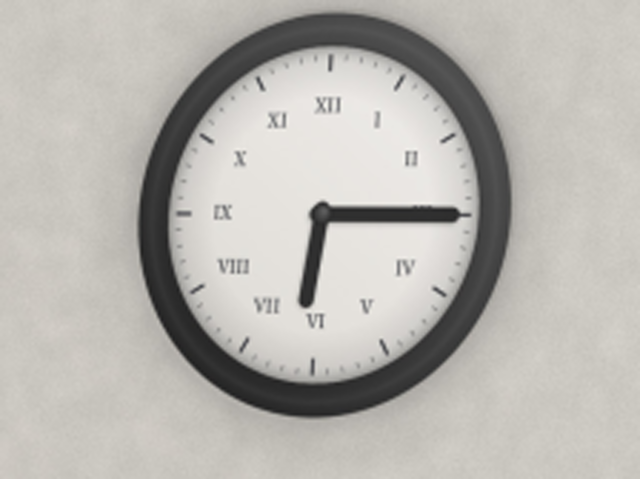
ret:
6,15
